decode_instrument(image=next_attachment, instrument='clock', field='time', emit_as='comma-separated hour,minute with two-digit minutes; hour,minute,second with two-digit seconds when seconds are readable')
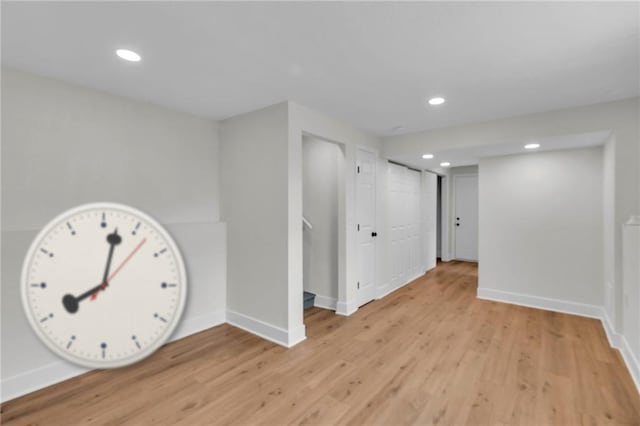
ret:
8,02,07
